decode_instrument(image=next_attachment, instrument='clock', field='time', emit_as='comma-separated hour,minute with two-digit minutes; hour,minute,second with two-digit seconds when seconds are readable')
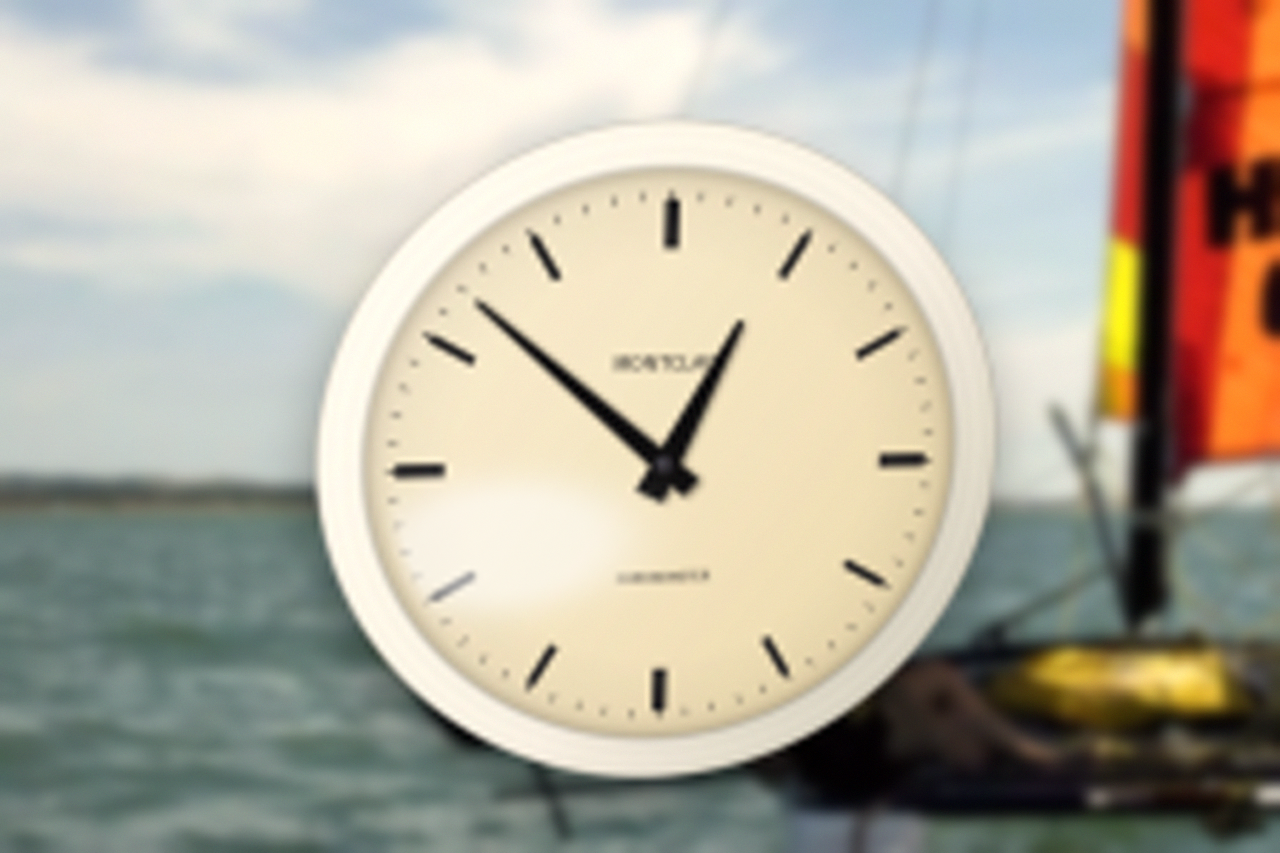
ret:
12,52
